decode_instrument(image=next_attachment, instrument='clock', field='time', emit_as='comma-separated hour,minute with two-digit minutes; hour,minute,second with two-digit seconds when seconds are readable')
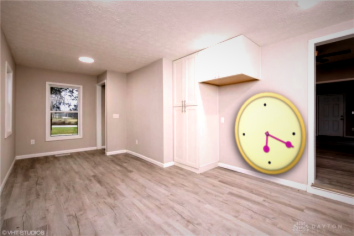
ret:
6,19
